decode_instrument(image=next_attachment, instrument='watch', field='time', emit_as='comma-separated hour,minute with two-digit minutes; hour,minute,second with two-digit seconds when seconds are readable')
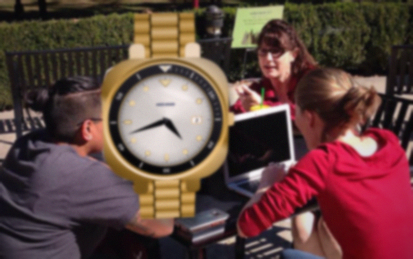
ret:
4,42
